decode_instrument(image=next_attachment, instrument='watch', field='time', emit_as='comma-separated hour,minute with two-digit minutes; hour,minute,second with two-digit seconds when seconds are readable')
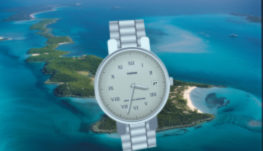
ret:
3,33
